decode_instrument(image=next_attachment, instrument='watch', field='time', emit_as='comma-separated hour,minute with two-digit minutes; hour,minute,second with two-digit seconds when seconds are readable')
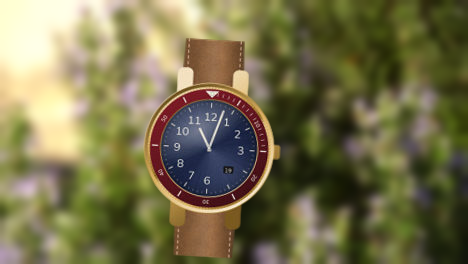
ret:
11,03
